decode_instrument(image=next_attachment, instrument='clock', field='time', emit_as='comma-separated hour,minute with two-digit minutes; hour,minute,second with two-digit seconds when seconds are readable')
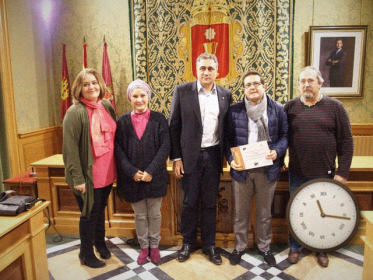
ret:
11,16
